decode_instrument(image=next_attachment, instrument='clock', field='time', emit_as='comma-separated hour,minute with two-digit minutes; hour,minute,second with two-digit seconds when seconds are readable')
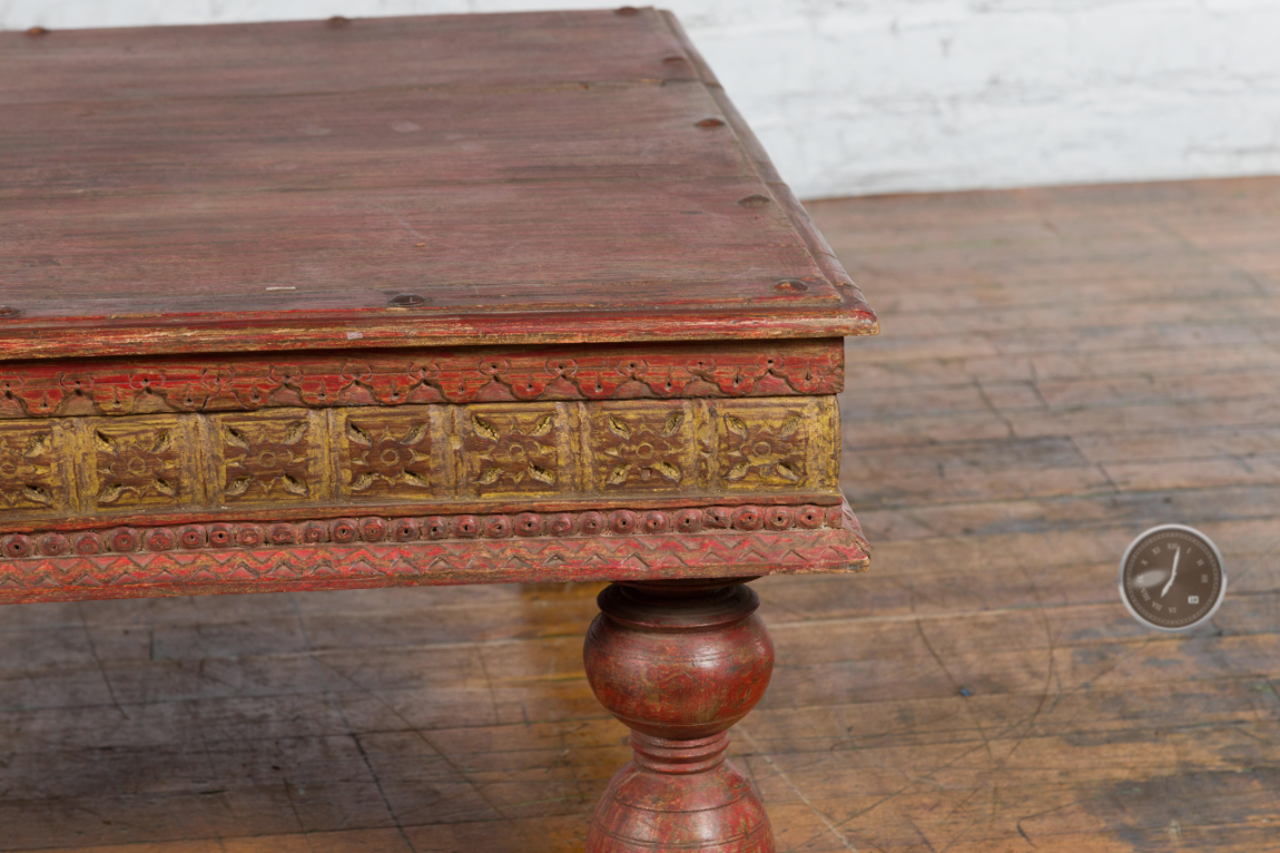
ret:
7,02
